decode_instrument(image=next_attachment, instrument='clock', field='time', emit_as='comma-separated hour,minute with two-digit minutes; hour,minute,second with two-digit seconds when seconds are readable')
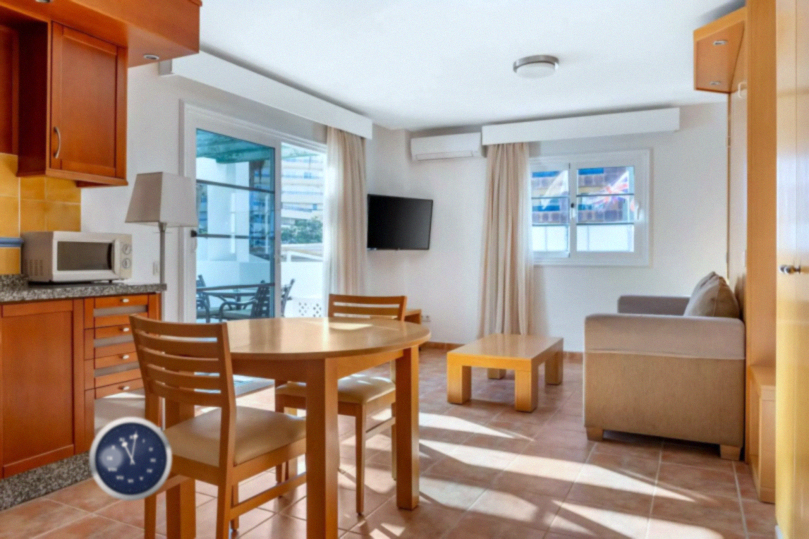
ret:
11,01
